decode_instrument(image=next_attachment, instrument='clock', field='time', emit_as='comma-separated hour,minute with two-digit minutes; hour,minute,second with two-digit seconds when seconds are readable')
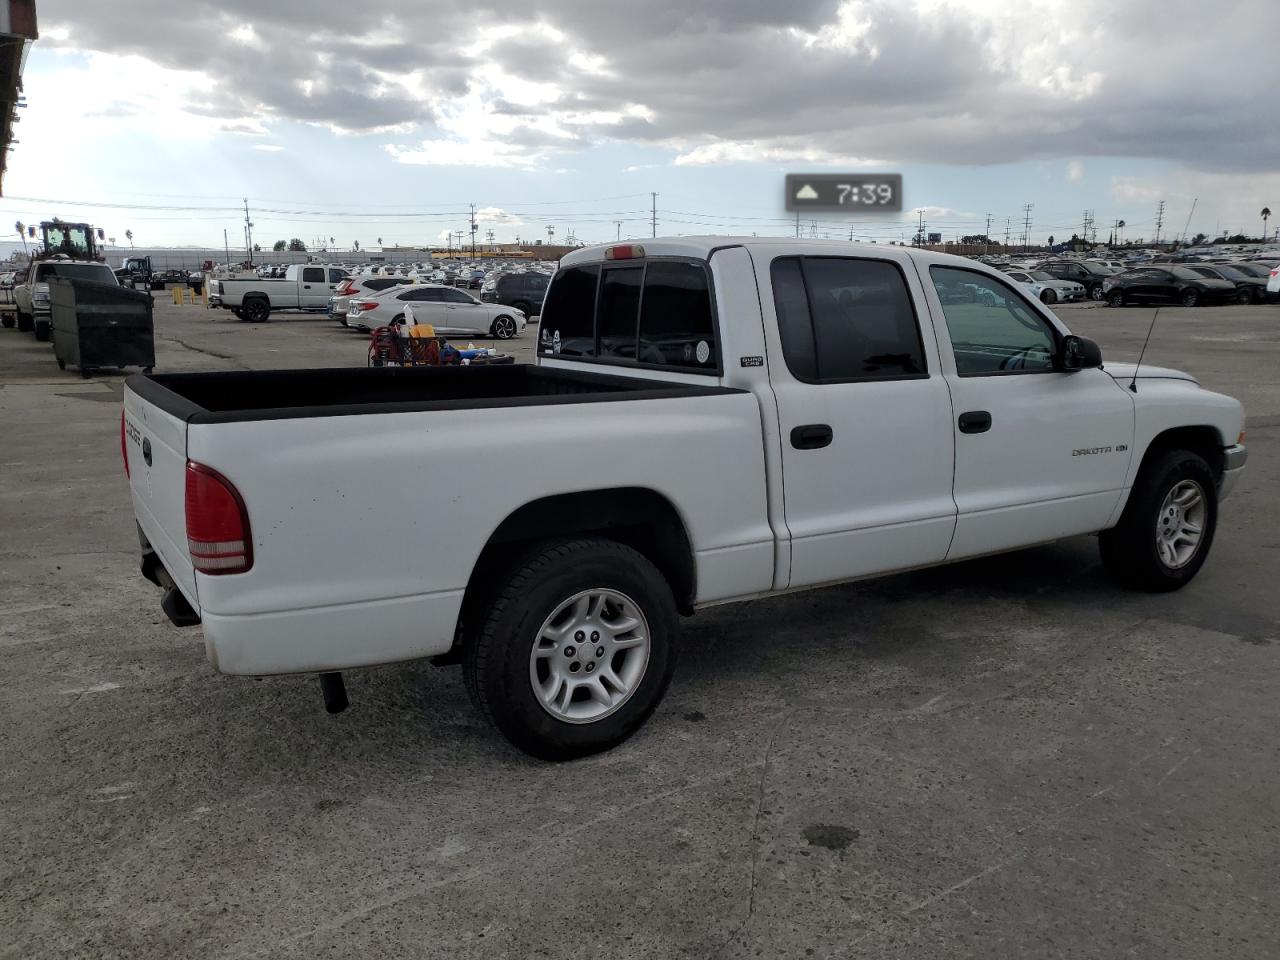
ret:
7,39
